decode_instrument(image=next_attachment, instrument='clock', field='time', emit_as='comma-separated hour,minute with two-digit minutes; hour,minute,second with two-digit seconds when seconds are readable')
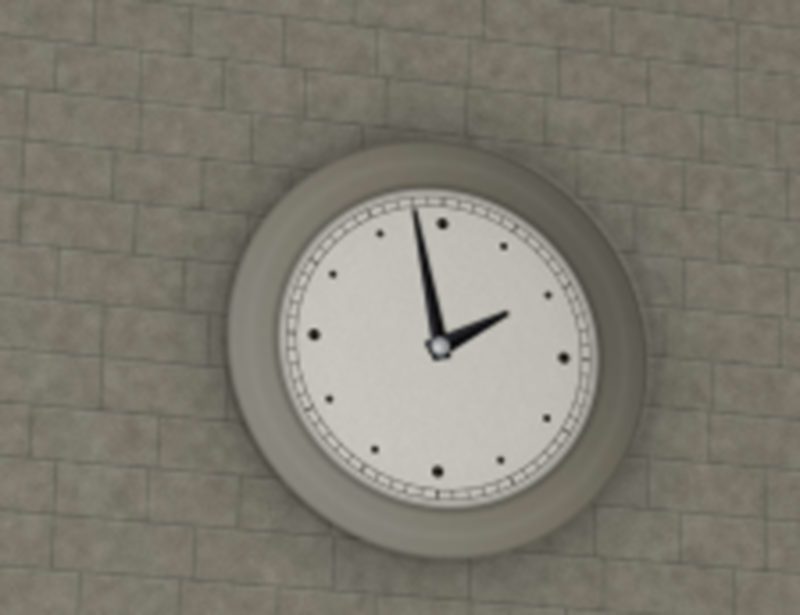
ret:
1,58
